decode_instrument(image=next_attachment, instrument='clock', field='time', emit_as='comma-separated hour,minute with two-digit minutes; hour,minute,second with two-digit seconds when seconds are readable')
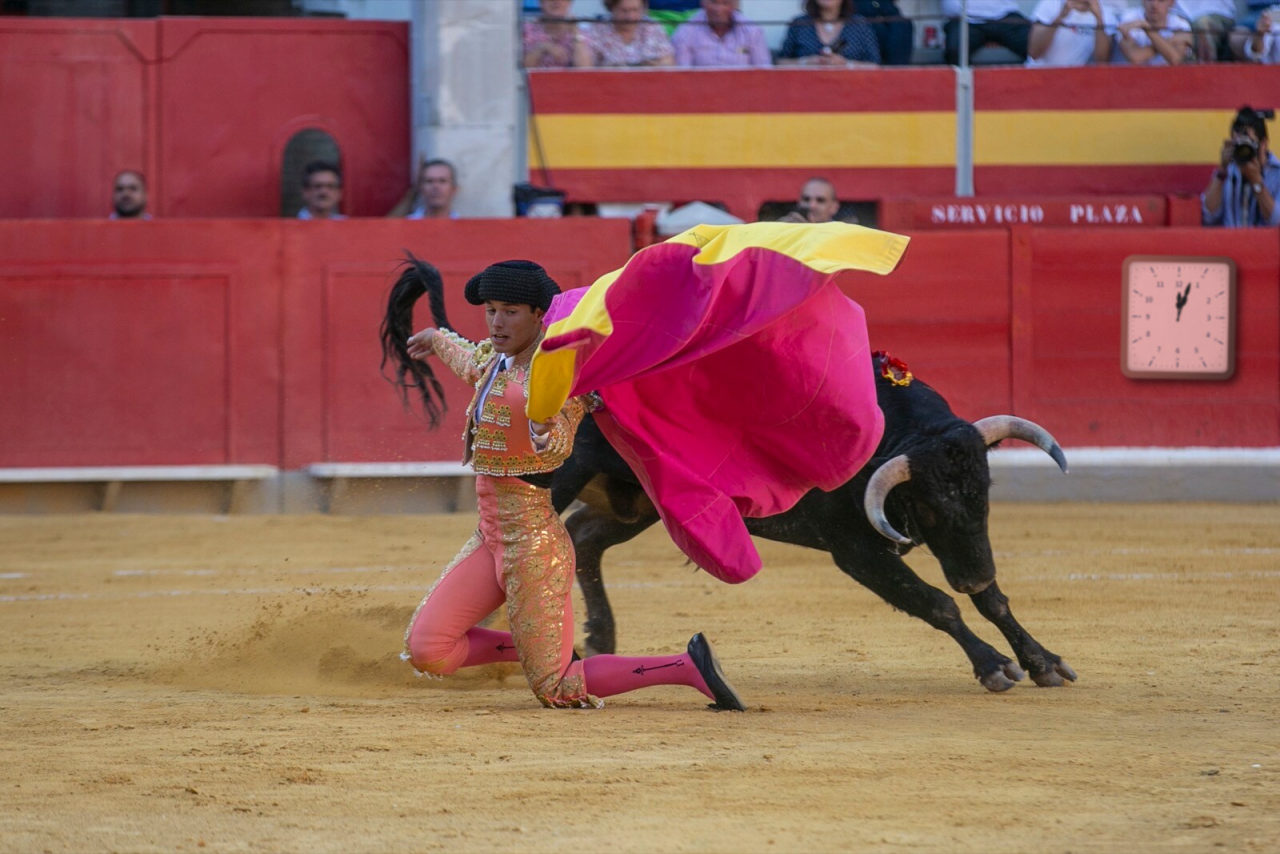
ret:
12,03
